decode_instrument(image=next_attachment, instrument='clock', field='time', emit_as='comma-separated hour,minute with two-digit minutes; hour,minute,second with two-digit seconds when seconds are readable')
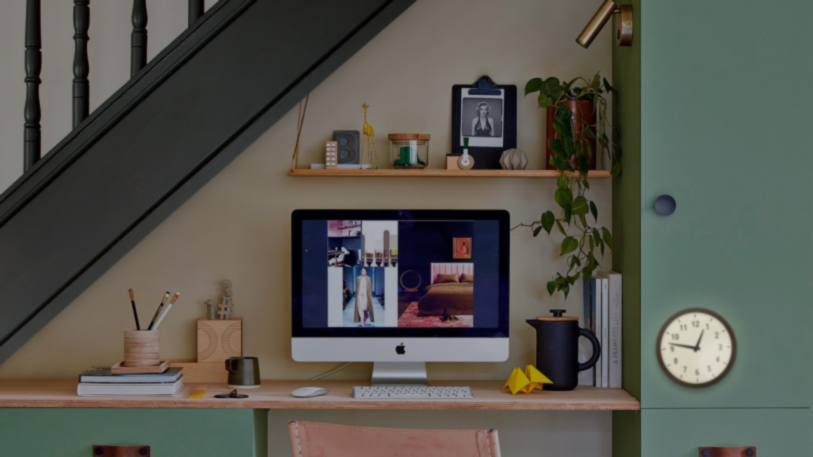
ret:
12,47
